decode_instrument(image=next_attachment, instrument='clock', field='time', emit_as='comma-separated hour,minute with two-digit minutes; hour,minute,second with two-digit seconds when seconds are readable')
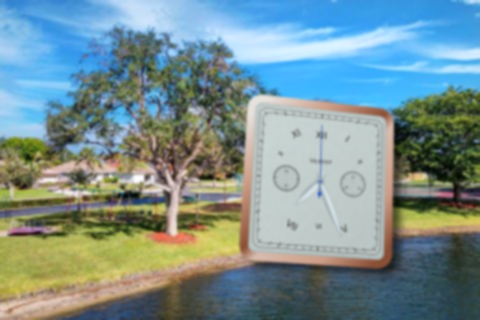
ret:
7,26
